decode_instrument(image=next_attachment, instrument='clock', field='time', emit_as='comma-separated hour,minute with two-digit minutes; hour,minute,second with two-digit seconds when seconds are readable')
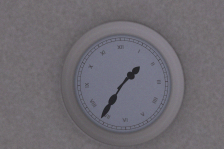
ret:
1,36
